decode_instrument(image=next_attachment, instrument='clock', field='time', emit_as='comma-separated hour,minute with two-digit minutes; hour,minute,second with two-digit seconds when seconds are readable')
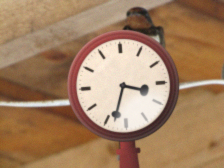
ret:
3,33
